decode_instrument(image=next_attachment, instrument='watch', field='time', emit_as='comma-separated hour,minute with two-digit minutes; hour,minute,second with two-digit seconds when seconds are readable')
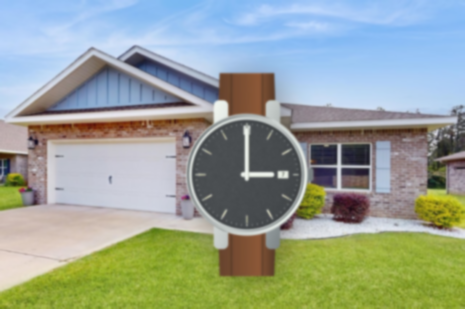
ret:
3,00
